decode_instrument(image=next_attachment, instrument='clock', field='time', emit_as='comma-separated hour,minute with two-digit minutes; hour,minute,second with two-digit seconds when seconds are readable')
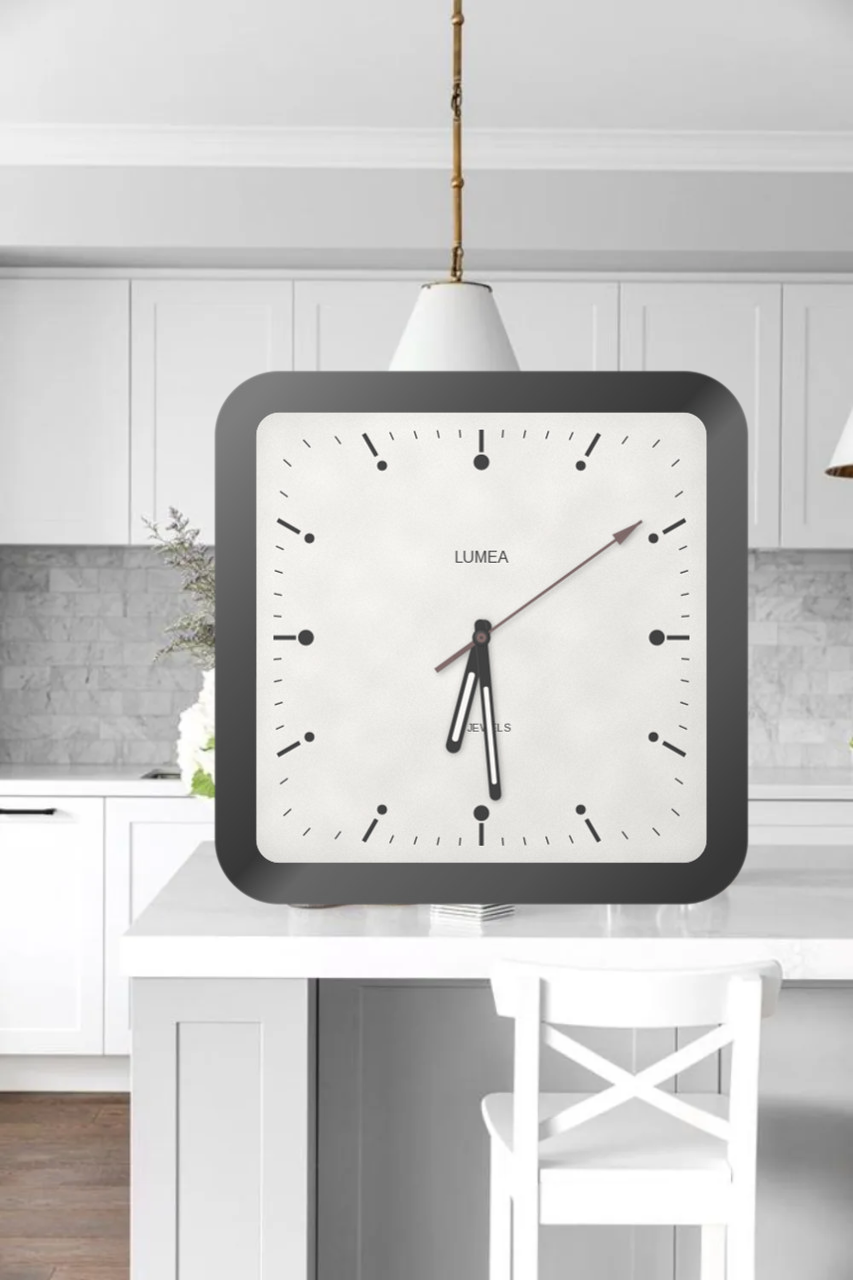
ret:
6,29,09
